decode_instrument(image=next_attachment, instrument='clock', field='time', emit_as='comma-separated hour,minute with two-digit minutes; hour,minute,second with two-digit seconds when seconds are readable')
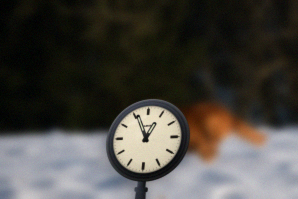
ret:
12,56
